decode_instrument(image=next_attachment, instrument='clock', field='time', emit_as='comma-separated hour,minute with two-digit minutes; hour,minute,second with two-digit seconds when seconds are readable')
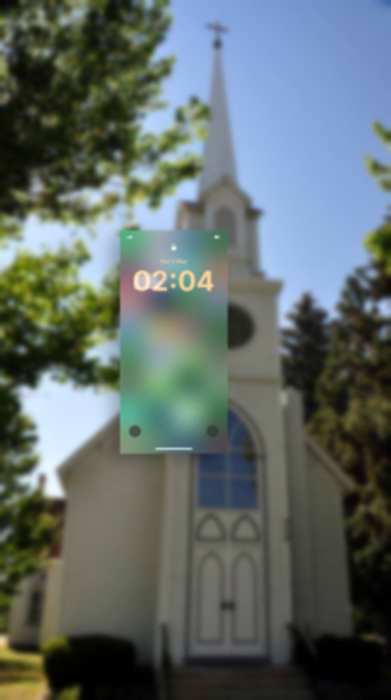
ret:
2,04
